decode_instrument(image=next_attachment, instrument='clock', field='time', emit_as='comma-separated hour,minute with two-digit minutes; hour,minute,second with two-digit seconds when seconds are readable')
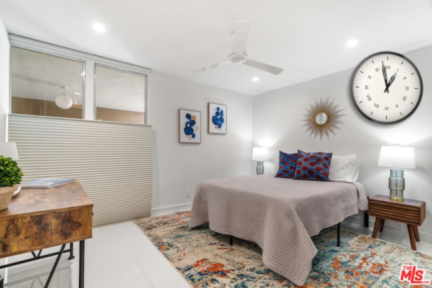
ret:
12,58
